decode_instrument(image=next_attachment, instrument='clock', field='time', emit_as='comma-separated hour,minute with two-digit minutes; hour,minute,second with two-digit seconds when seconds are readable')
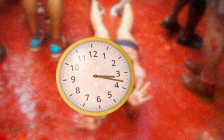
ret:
3,18
